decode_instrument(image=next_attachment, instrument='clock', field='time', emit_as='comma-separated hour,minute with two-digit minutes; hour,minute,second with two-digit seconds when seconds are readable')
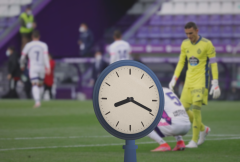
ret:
8,19
